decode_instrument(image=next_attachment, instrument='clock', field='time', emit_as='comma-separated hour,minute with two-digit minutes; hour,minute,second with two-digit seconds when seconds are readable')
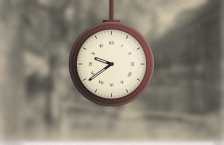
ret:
9,39
